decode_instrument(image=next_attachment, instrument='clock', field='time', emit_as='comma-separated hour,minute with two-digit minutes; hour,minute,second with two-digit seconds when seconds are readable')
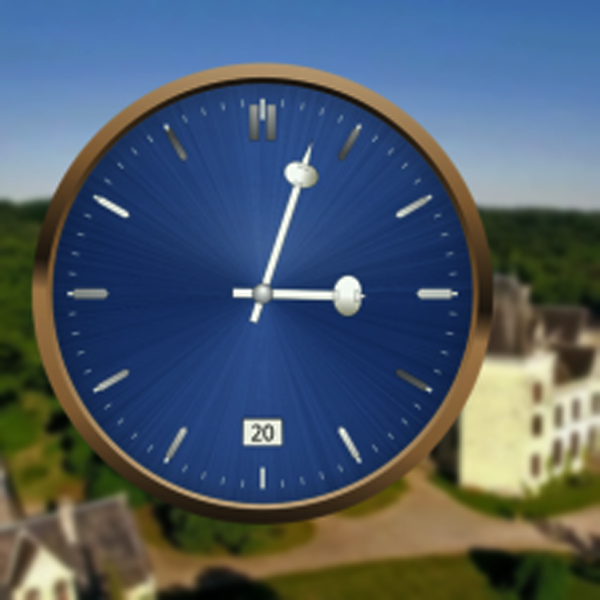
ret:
3,03
